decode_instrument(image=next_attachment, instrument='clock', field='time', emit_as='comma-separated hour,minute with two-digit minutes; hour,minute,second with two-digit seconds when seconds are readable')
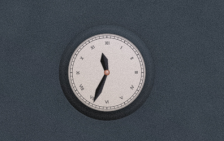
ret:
11,34
